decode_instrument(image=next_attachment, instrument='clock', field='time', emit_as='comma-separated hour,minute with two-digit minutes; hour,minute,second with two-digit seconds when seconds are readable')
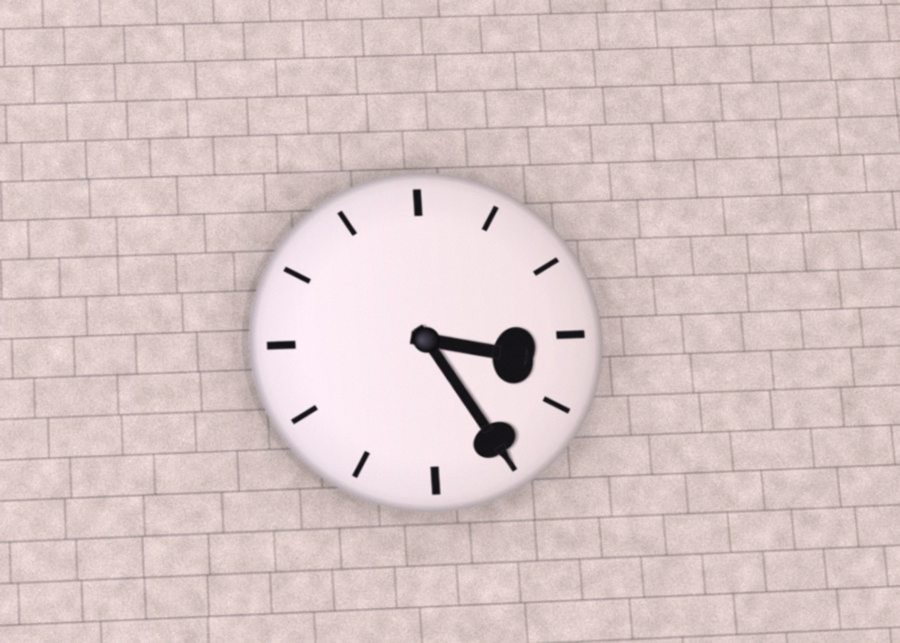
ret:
3,25
